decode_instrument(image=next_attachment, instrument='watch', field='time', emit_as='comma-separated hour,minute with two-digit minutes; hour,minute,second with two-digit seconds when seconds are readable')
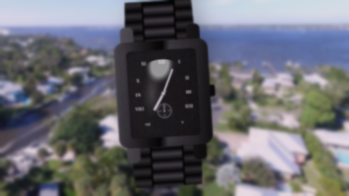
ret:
7,04
